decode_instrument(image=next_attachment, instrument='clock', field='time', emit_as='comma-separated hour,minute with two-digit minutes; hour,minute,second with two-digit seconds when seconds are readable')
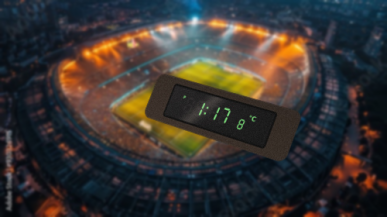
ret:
1,17
